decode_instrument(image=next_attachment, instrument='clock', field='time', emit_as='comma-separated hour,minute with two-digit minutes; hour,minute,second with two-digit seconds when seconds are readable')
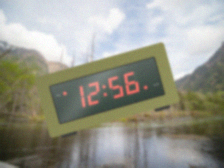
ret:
12,56
